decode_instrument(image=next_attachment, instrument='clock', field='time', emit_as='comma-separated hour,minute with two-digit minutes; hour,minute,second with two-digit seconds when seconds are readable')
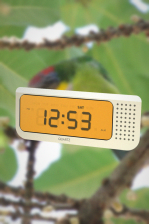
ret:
12,53
